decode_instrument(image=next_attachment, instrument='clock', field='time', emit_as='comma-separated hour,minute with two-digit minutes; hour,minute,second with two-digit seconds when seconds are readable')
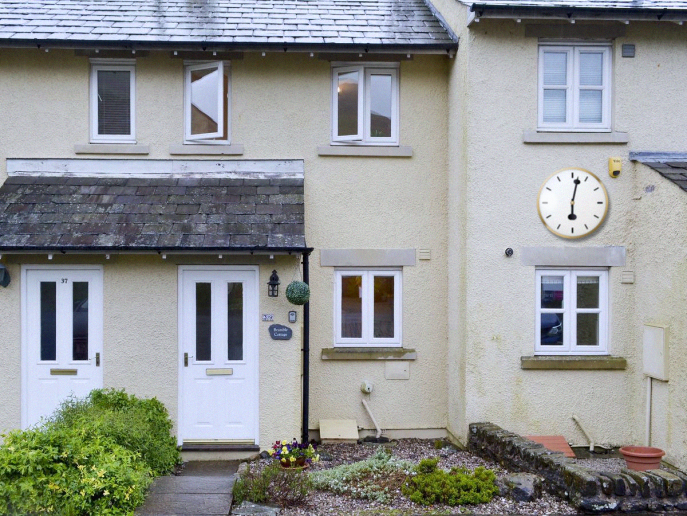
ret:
6,02
